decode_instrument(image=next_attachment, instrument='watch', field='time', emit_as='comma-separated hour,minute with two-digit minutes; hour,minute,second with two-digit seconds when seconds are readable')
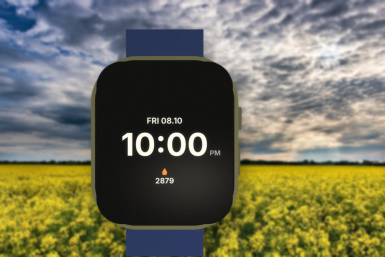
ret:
10,00
